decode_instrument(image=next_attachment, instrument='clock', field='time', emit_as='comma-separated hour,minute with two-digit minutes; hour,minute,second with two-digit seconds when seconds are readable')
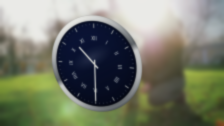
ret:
10,30
